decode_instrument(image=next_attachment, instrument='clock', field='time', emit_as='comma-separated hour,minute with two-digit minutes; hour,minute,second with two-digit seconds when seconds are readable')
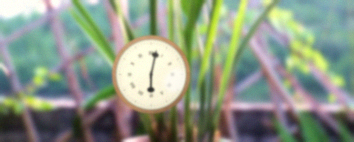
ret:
6,02
